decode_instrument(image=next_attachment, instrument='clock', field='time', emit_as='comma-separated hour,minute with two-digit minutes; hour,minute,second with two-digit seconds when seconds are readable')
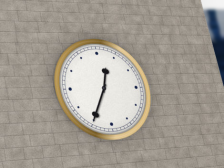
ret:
12,35
